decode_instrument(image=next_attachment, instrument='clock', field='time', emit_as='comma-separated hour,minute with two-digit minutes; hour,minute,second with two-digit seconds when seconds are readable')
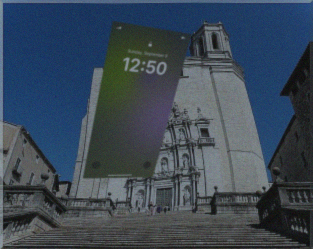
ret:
12,50
